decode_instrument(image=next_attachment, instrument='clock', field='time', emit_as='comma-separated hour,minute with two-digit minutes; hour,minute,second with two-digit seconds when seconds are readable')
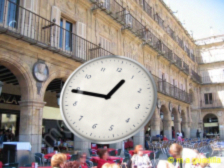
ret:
12,44
